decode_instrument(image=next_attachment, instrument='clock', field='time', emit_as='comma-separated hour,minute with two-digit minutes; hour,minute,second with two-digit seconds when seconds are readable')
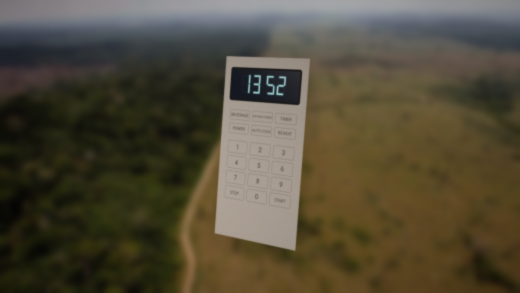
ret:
13,52
